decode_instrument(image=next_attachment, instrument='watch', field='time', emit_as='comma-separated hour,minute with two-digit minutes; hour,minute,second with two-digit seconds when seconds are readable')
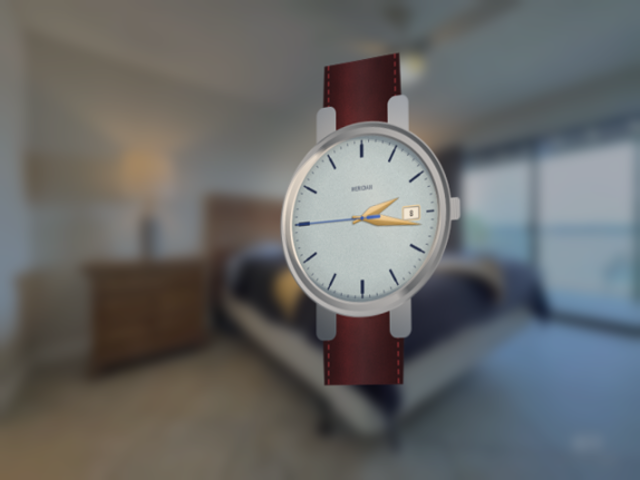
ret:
2,16,45
